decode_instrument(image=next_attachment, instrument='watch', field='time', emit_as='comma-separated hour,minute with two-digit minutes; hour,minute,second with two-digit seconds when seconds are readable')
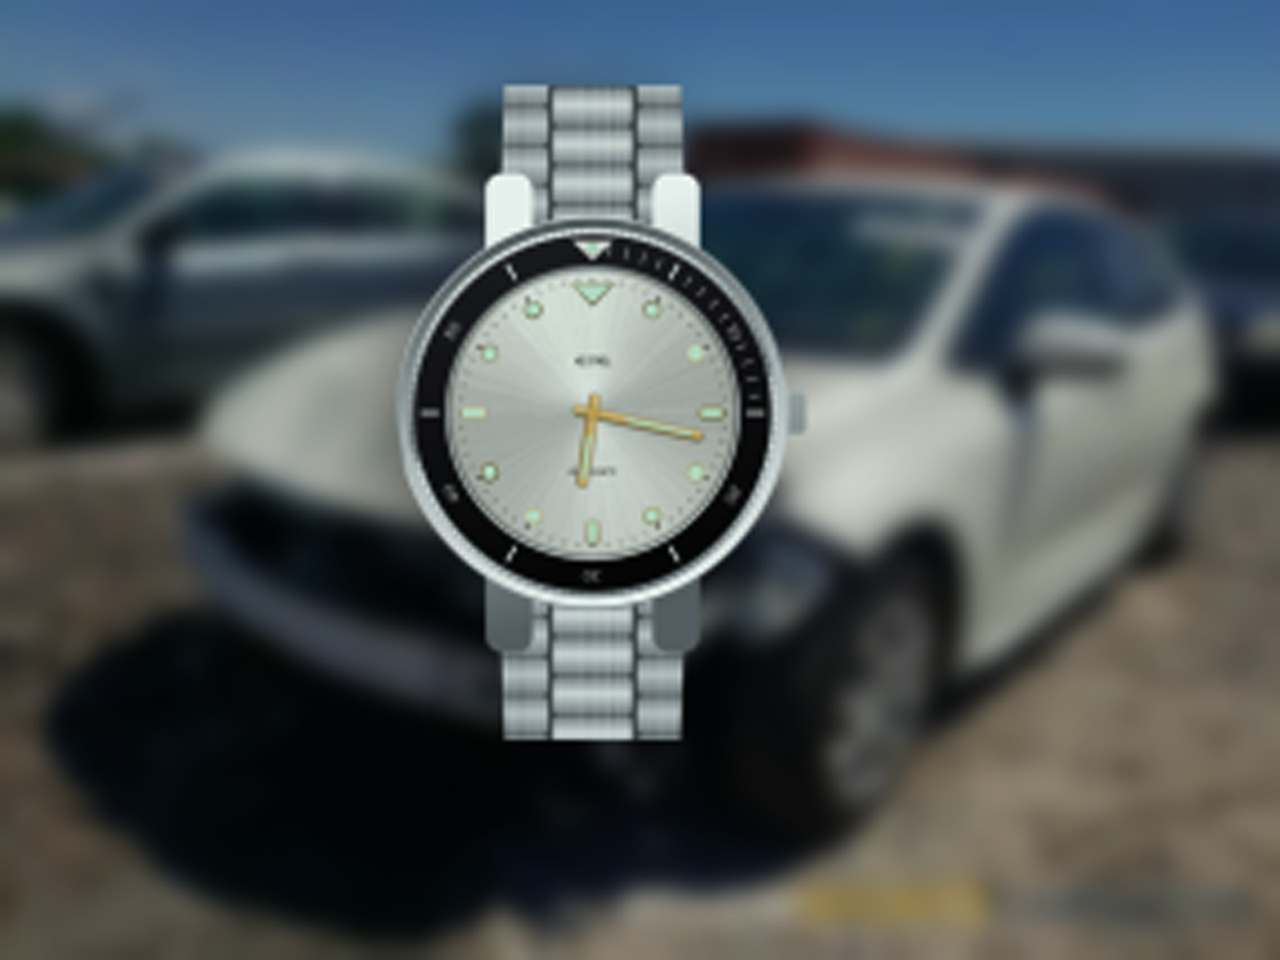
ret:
6,17
